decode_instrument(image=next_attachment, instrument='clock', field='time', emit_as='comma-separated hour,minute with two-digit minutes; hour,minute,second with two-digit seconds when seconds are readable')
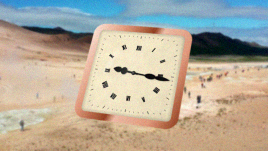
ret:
9,16
